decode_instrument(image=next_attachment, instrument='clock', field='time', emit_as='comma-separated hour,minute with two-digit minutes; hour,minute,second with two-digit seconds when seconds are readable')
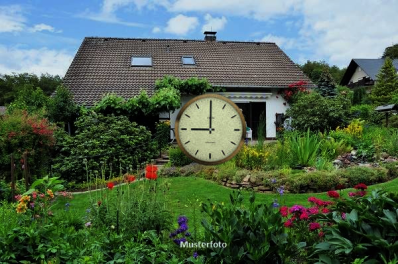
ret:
9,00
